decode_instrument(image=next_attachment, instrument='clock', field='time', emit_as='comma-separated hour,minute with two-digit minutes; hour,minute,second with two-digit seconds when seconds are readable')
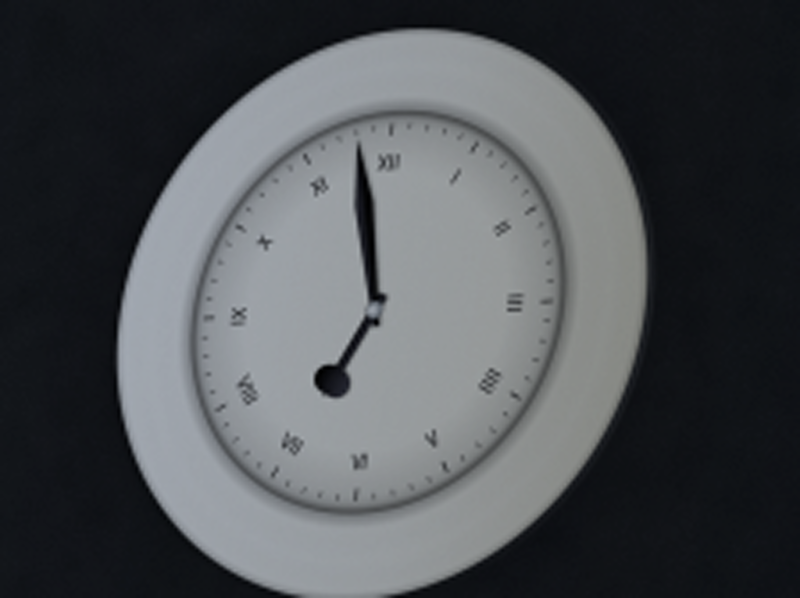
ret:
6,58
